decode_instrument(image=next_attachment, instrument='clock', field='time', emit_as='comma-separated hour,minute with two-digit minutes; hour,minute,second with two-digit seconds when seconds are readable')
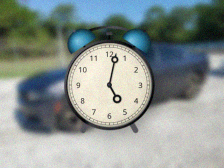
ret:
5,02
